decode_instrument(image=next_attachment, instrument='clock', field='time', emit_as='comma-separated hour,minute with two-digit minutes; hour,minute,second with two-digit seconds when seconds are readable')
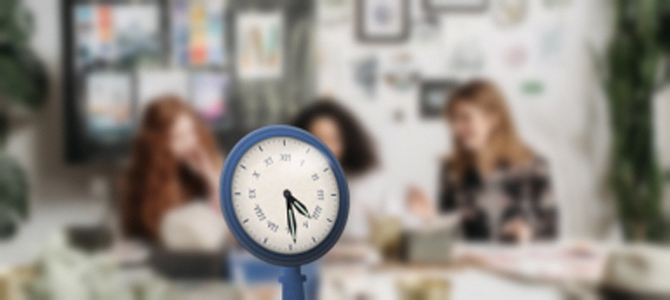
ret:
4,29
